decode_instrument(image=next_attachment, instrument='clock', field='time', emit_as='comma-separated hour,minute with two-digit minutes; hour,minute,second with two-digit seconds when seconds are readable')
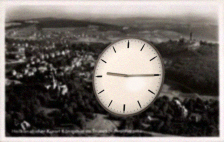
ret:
9,15
